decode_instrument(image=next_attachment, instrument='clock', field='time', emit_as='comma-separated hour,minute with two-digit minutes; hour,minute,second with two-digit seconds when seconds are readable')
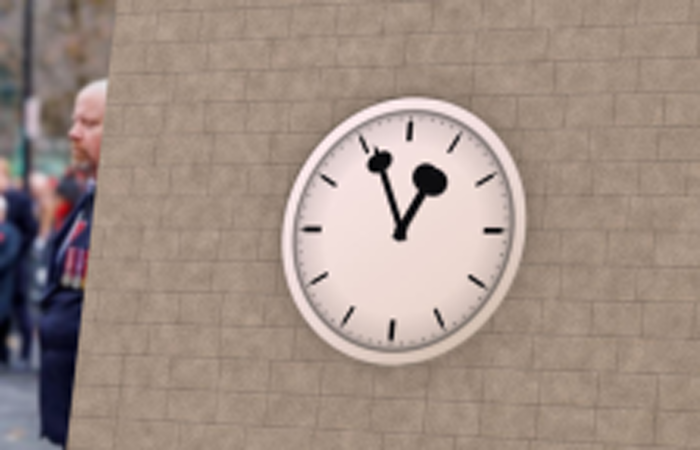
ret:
12,56
